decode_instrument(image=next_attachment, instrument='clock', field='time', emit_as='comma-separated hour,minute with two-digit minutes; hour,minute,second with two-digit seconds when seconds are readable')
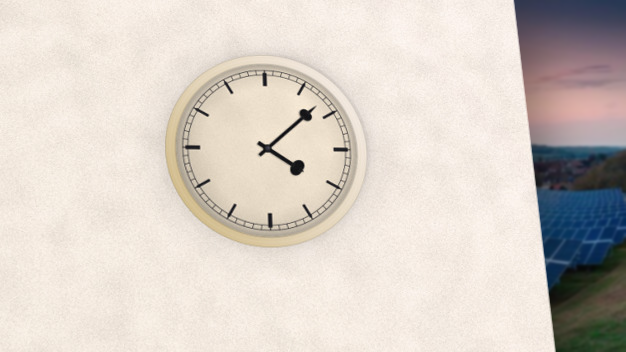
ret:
4,08
